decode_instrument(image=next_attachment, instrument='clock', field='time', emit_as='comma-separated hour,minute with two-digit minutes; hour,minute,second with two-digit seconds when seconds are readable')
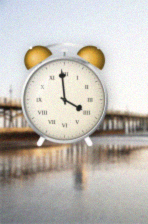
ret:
3,59
